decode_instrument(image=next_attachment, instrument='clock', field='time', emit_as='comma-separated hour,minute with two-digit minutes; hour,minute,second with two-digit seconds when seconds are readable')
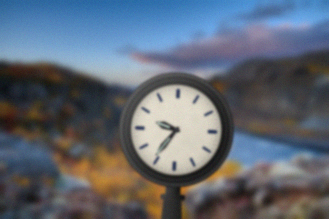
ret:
9,36
